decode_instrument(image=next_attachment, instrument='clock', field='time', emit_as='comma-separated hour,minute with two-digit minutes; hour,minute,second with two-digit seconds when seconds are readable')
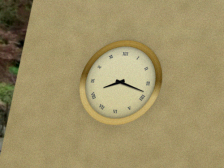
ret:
8,18
